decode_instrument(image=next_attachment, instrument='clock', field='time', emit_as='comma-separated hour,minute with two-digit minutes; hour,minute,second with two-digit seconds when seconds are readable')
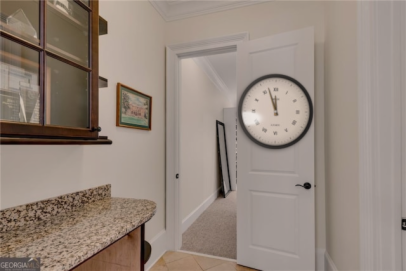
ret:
11,57
